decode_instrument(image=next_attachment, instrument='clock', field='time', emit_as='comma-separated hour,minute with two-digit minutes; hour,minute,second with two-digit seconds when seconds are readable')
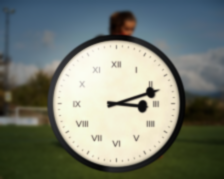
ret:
3,12
